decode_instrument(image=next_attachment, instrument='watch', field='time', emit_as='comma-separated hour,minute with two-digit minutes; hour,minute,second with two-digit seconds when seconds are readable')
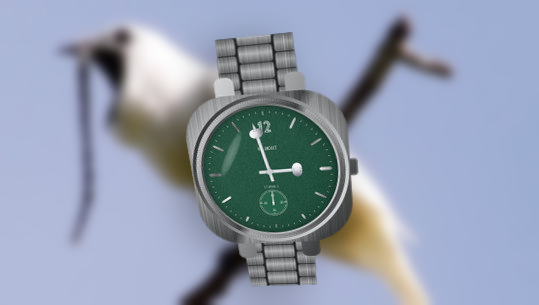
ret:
2,58
